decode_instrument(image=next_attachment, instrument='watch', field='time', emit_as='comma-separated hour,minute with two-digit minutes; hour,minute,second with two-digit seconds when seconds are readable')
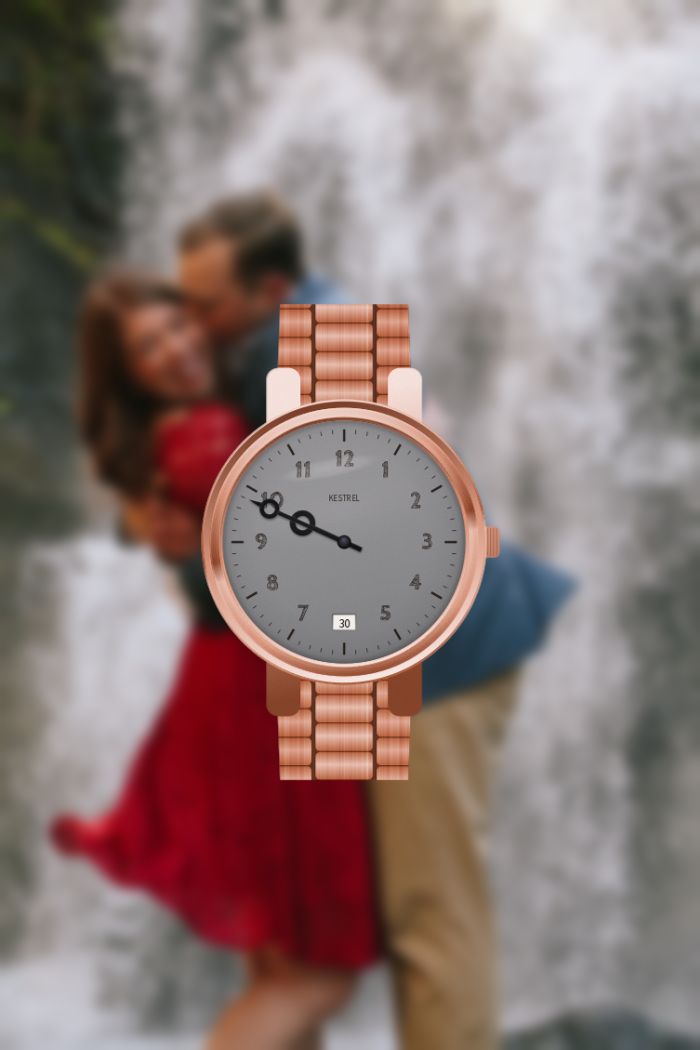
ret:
9,49
